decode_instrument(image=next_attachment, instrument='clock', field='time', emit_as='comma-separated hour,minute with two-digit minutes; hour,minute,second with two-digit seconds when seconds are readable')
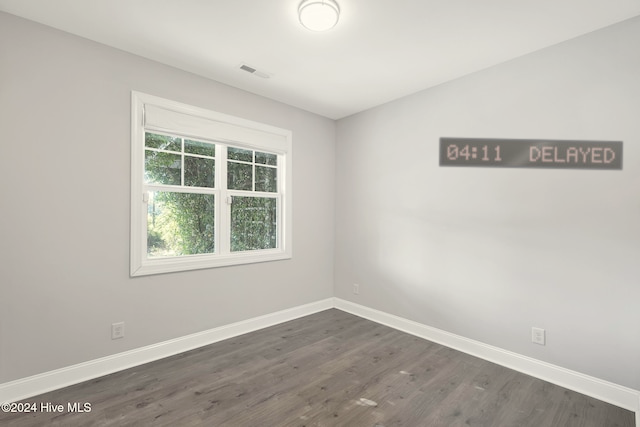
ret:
4,11
